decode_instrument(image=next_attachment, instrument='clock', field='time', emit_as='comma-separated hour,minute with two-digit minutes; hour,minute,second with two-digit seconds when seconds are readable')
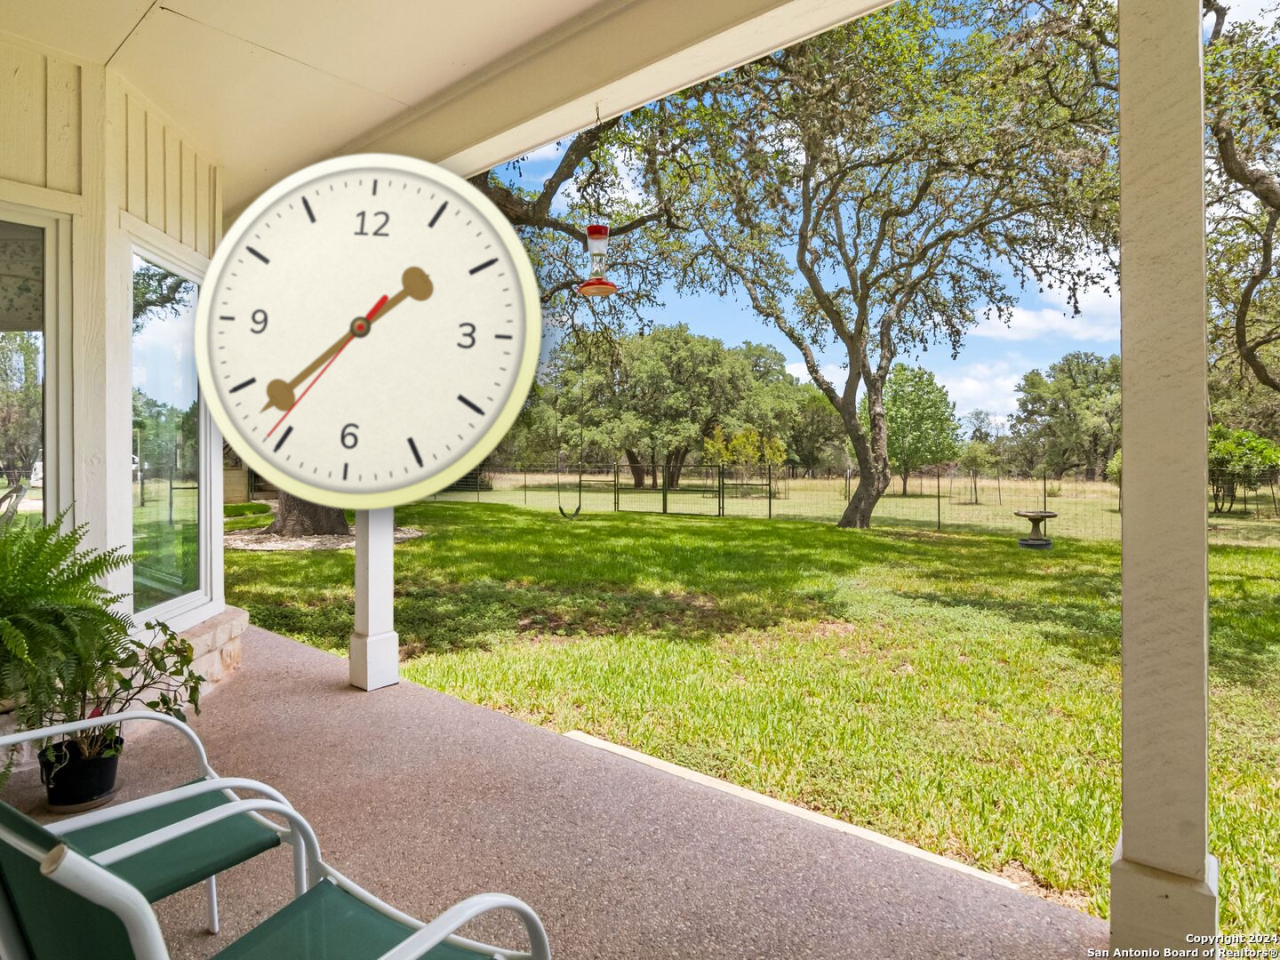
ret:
1,37,36
